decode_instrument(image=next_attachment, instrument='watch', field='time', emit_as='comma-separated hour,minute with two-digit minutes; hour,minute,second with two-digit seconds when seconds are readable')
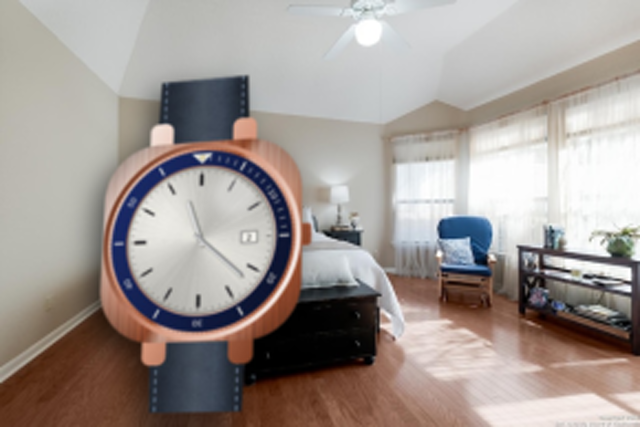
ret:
11,22
